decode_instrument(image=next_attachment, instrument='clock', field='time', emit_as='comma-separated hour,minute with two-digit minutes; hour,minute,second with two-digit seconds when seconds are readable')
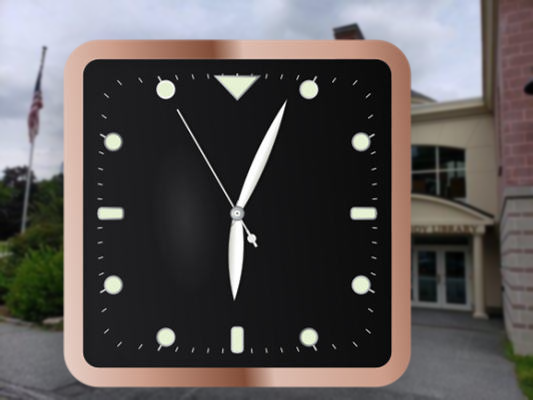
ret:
6,03,55
